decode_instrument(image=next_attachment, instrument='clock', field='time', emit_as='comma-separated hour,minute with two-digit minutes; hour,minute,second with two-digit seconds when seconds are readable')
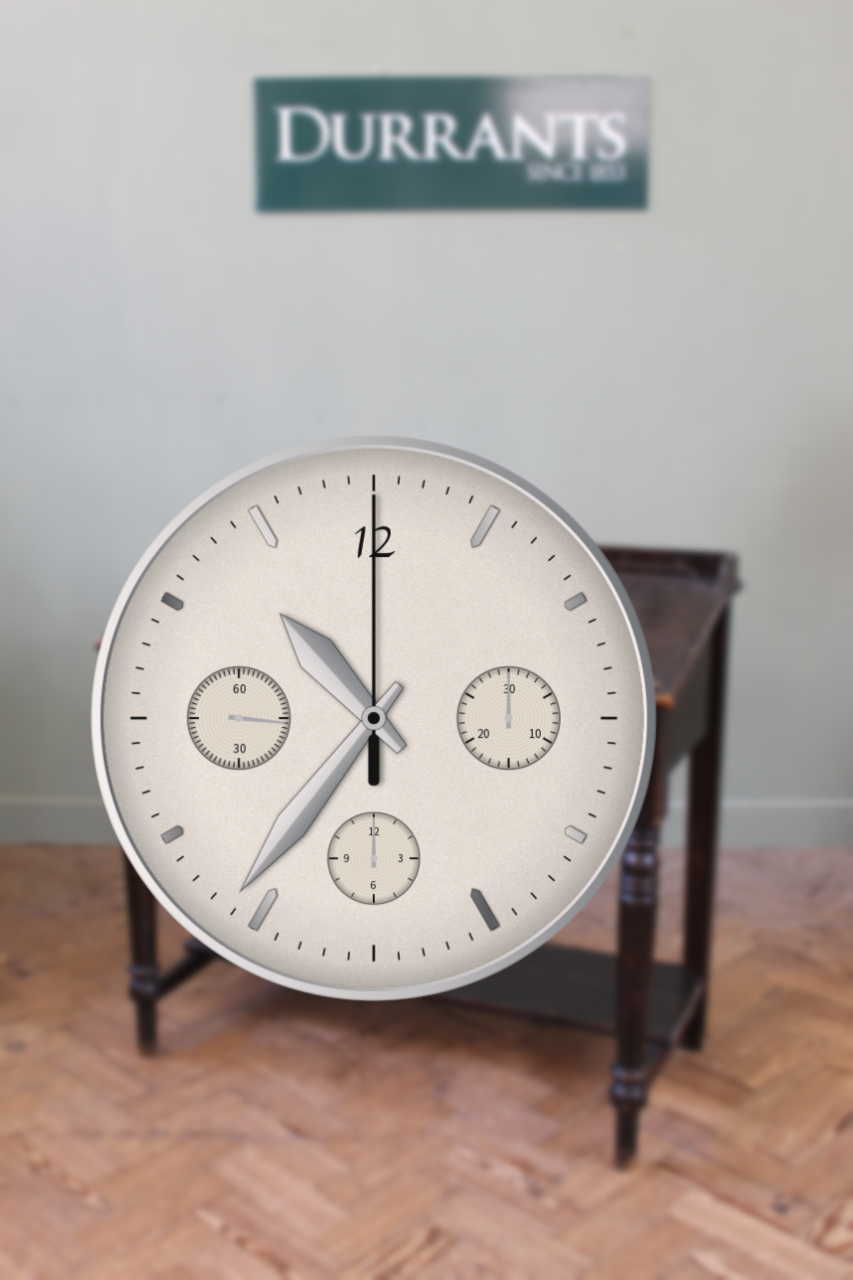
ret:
10,36,16
